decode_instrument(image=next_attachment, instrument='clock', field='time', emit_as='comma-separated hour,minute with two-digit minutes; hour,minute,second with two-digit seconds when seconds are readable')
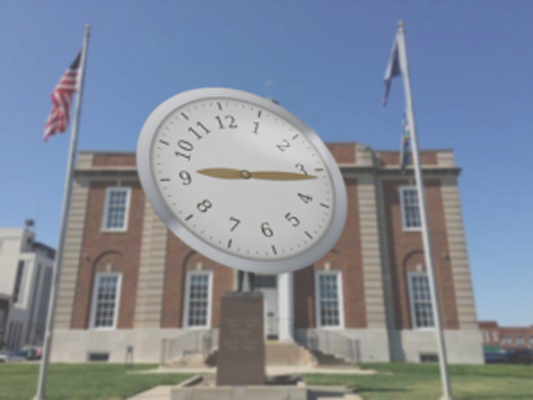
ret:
9,16
